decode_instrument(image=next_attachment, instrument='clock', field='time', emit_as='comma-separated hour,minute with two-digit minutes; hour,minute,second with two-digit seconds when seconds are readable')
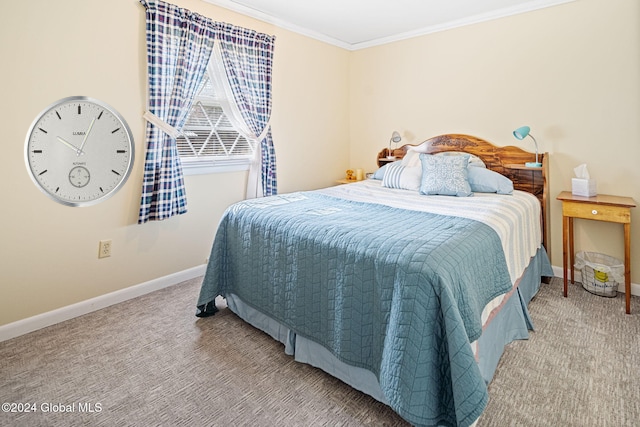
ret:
10,04
